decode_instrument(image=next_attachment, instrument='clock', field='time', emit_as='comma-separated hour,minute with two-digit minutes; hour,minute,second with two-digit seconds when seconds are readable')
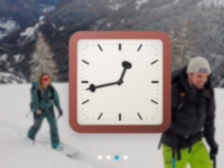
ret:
12,43
